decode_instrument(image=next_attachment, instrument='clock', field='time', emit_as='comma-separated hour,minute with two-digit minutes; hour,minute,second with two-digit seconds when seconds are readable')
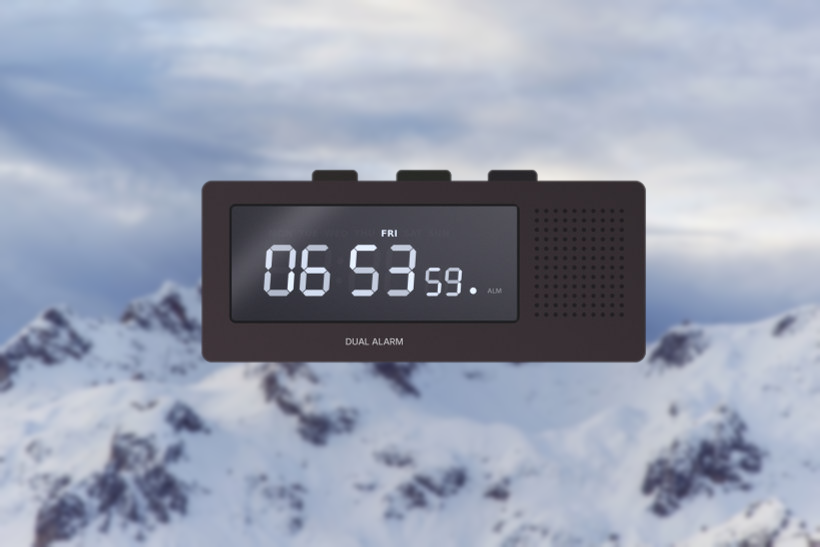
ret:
6,53,59
